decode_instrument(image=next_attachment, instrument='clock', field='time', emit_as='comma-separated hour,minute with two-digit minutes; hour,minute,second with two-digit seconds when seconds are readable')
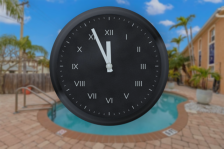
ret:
11,56
